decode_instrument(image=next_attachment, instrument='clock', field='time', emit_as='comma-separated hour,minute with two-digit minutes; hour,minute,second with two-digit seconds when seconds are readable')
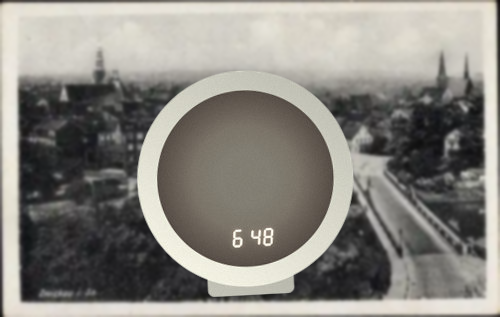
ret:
6,48
